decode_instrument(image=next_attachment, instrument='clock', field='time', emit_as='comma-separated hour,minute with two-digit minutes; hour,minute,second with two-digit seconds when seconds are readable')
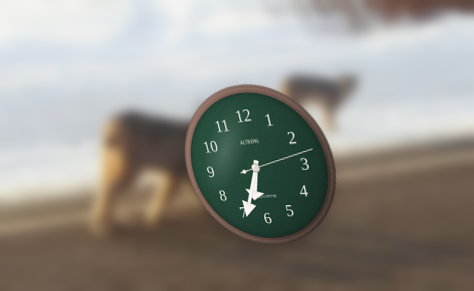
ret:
6,34,13
